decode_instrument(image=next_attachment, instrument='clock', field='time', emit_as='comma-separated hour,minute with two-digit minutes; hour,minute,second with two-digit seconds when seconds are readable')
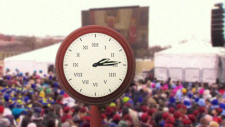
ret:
2,14
